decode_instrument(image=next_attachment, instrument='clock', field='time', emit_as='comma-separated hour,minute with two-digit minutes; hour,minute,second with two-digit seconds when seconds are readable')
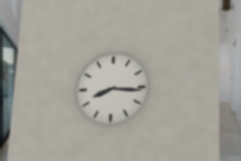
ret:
8,16
